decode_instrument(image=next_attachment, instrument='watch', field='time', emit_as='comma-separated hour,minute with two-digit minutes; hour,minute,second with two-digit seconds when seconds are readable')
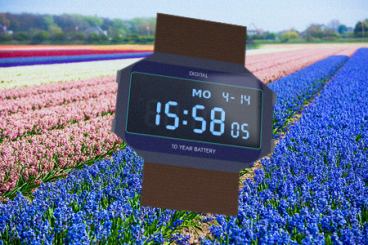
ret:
15,58,05
